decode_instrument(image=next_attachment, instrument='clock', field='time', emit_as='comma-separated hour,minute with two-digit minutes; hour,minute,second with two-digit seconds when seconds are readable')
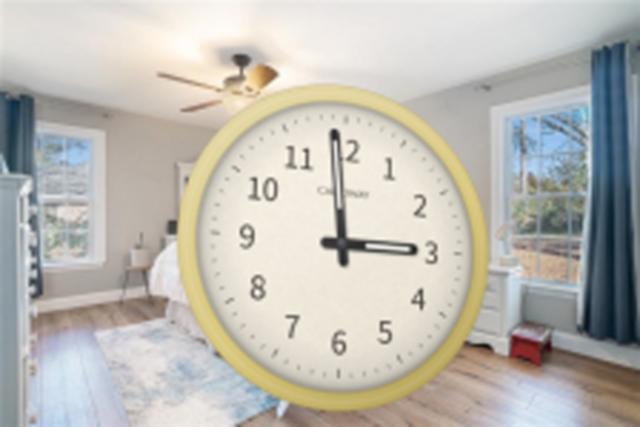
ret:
2,59
